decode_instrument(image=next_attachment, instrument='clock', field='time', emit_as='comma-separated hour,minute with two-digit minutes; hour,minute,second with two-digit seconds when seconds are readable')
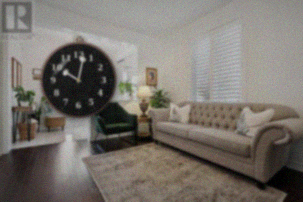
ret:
10,02
